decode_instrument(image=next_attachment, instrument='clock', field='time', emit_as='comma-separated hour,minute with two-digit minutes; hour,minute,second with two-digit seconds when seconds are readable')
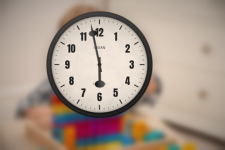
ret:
5,58
